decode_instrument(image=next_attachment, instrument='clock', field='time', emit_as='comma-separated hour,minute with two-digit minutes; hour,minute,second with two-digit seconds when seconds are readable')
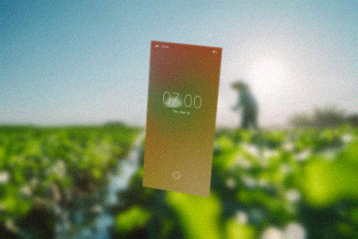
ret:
7,00
